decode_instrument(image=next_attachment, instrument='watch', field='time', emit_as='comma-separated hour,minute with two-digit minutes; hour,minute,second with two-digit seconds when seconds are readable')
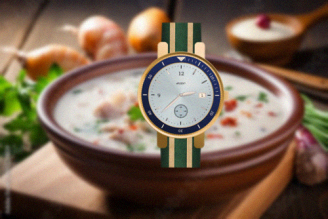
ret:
2,38
